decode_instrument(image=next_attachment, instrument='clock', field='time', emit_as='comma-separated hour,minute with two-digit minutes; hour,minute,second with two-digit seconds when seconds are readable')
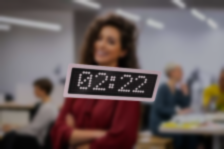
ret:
2,22
